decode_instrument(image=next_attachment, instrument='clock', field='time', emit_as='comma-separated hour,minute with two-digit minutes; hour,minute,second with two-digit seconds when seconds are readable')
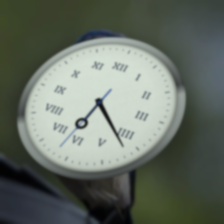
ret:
6,21,32
